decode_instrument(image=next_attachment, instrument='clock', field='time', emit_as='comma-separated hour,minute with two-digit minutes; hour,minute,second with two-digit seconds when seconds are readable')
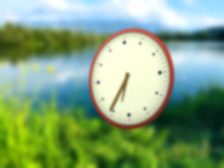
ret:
6,36
